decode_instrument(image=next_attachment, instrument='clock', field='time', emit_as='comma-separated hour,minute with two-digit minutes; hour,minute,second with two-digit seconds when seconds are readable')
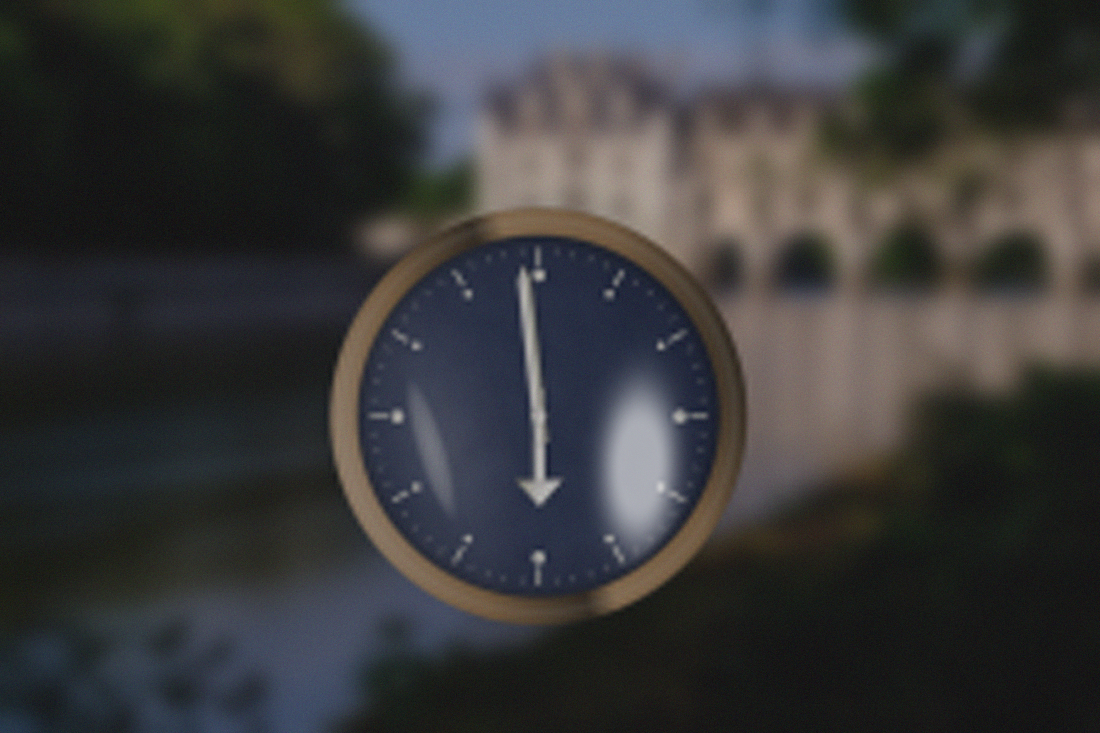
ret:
5,59
